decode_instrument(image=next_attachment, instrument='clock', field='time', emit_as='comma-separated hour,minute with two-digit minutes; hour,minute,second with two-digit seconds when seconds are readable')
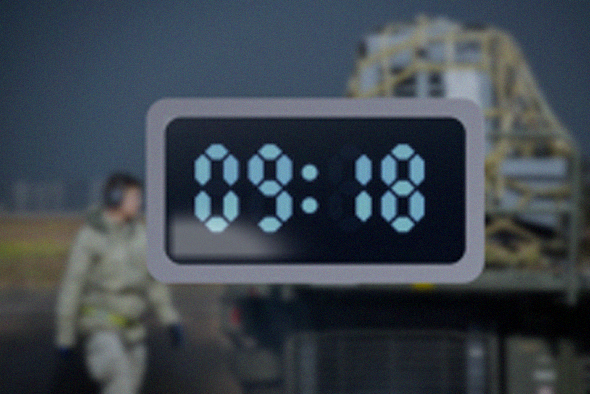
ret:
9,18
